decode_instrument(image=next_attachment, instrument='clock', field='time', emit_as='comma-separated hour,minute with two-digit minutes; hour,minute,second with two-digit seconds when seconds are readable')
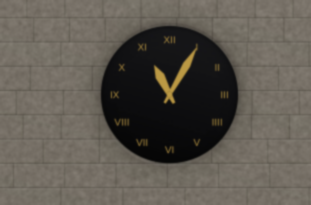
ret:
11,05
